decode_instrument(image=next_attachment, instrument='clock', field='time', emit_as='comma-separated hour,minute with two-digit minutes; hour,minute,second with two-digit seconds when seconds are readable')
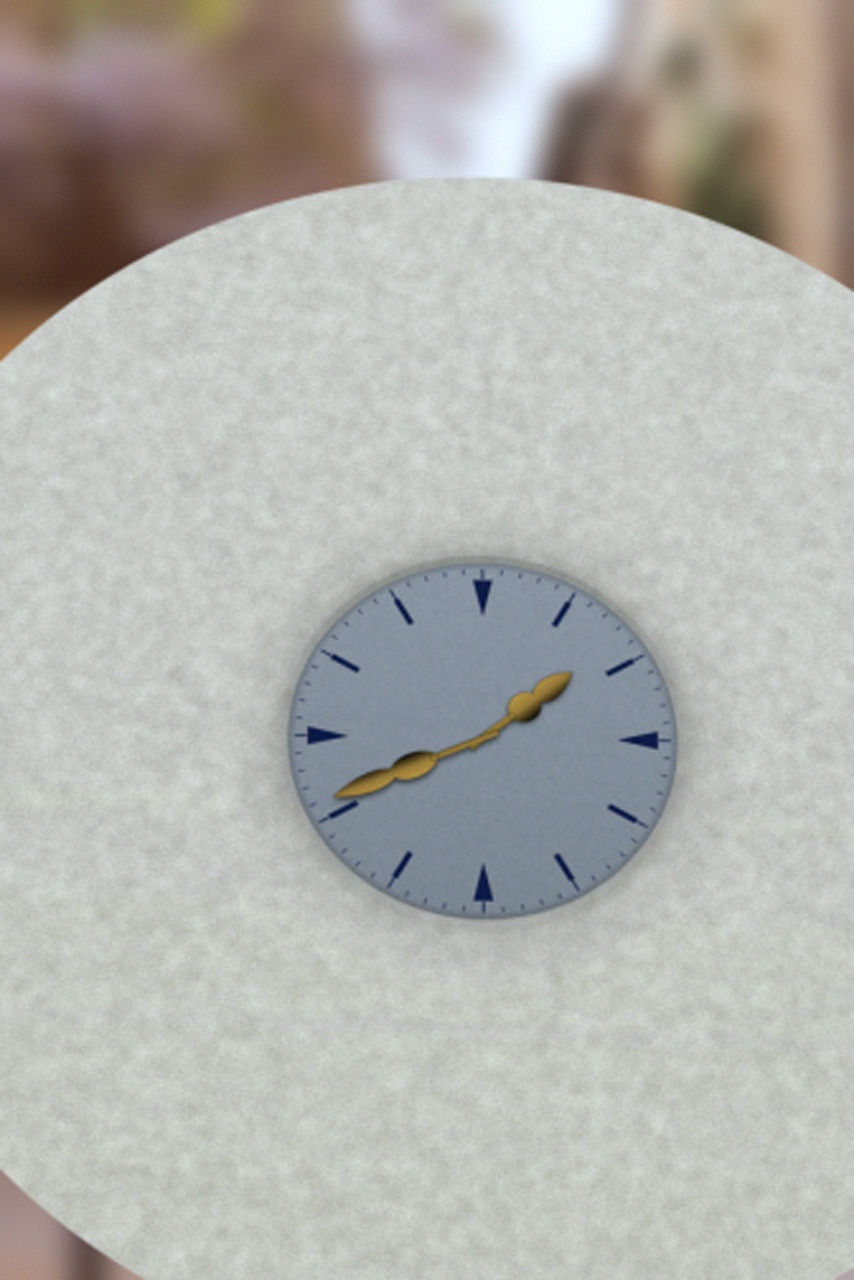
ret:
1,41
